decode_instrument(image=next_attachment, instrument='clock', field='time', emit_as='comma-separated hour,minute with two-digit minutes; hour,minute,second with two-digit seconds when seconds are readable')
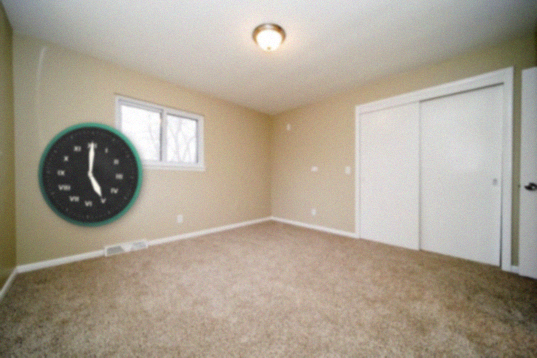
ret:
5,00
